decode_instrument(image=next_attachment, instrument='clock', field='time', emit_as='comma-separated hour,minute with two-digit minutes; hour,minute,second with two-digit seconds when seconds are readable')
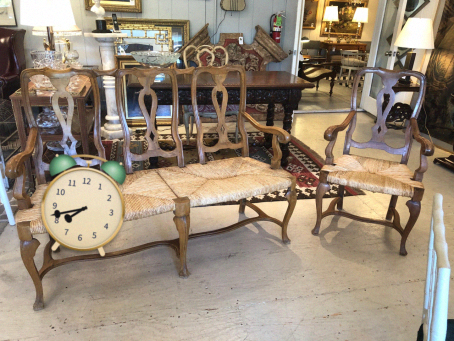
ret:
7,42
